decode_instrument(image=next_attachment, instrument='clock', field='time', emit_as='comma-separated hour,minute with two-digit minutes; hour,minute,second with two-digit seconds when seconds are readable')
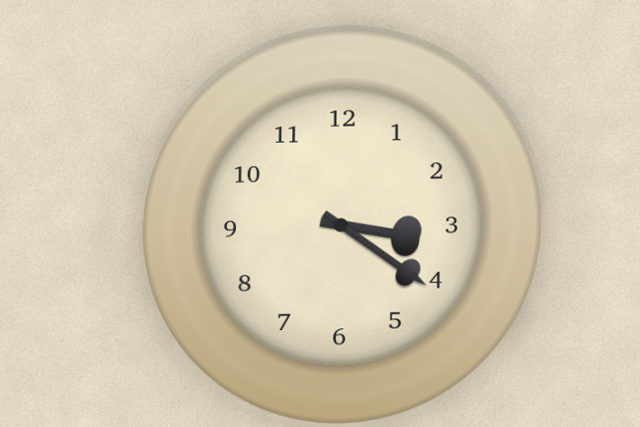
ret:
3,21
